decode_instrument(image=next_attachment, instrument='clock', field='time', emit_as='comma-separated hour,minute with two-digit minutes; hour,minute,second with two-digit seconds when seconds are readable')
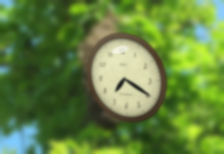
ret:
7,20
